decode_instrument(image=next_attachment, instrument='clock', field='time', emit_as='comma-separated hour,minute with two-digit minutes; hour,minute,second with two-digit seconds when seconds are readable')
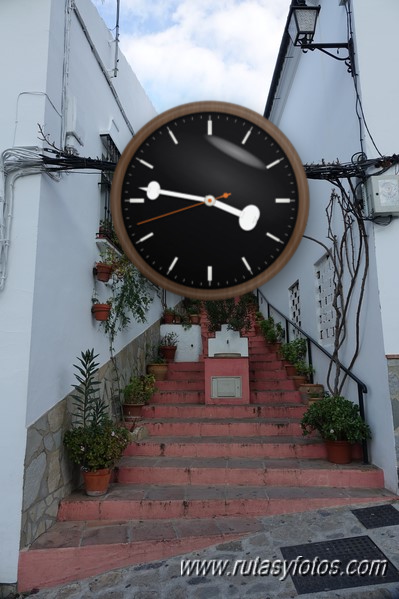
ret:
3,46,42
